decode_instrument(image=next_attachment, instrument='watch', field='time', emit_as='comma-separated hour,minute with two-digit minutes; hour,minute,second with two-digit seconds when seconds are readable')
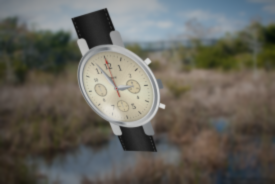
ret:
2,56
